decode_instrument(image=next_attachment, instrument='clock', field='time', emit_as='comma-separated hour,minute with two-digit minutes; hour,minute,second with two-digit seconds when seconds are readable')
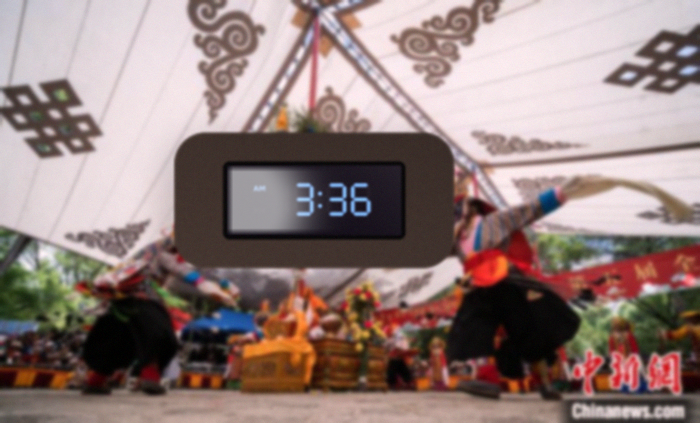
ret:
3,36
